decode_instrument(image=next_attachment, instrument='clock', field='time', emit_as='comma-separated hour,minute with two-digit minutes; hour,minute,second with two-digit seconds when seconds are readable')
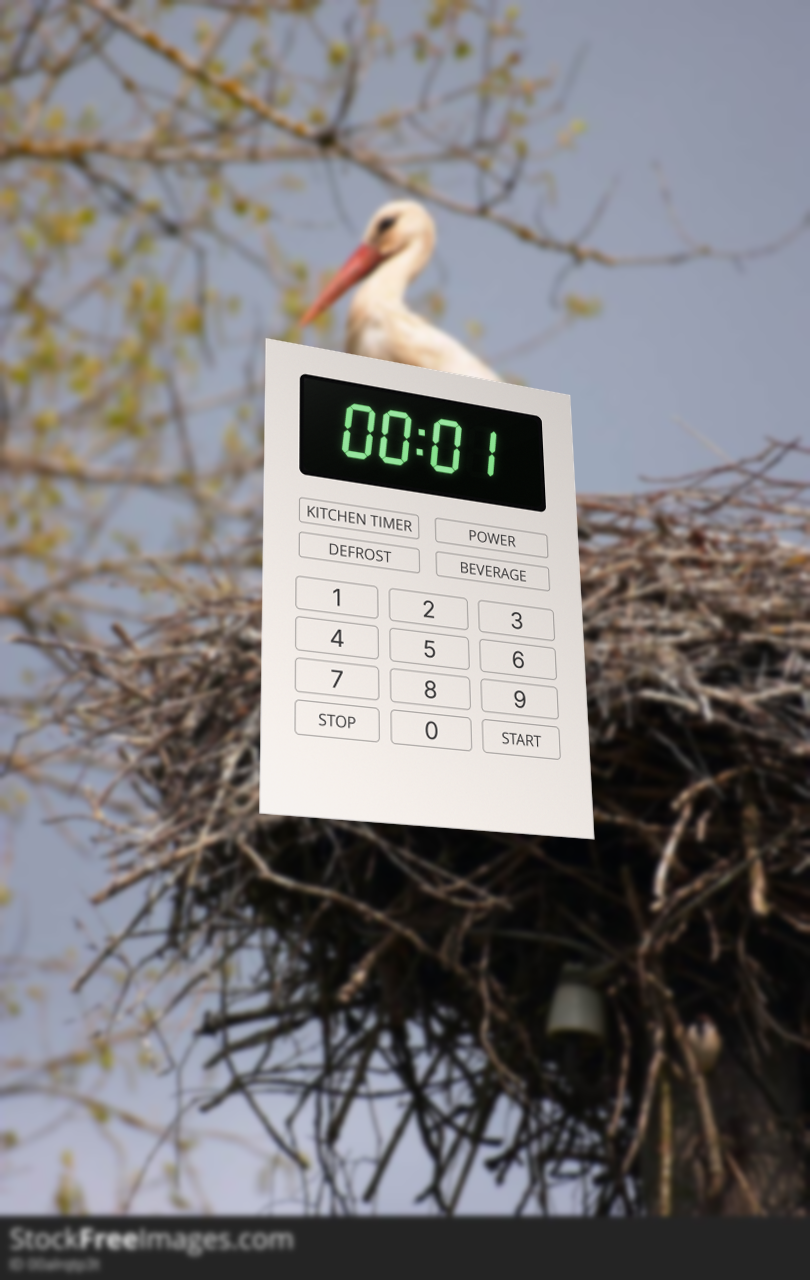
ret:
0,01
